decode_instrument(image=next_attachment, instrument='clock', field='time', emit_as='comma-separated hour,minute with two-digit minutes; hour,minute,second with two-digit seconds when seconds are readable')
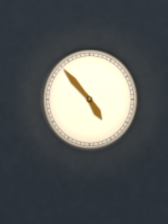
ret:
4,53
